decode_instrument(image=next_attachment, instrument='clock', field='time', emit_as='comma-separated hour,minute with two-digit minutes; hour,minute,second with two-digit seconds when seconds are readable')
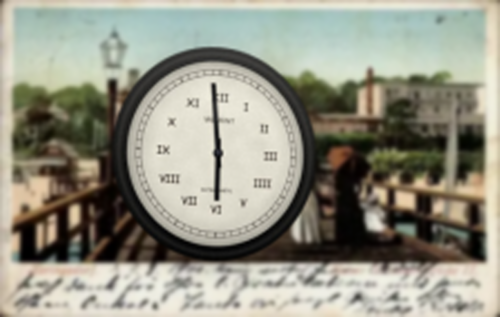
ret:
5,59
